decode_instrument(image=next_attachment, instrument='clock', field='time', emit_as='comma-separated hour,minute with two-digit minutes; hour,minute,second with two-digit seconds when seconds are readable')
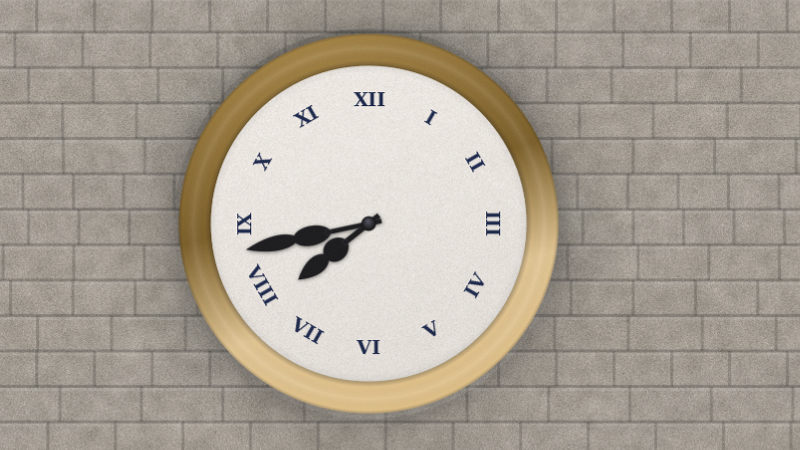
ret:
7,43
